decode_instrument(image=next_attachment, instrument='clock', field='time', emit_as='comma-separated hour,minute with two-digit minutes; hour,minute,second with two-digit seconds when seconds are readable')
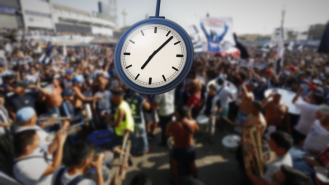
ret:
7,07
